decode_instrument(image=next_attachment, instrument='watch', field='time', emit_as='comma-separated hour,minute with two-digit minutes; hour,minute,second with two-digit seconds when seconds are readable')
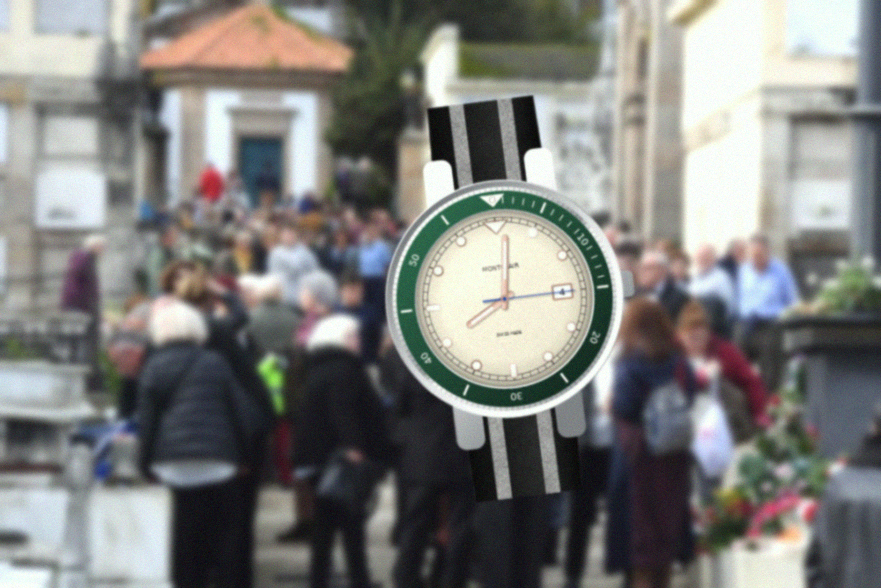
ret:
8,01,15
